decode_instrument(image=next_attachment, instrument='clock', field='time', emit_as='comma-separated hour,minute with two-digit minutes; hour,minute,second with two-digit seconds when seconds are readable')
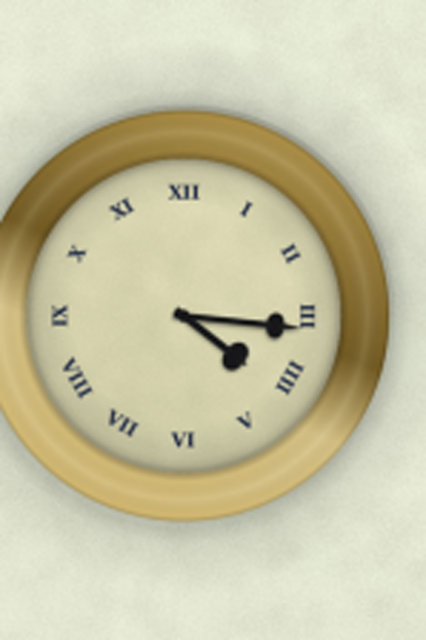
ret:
4,16
